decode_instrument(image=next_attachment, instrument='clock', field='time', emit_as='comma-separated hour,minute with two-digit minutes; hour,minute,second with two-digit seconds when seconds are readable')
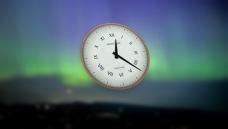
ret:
12,22
